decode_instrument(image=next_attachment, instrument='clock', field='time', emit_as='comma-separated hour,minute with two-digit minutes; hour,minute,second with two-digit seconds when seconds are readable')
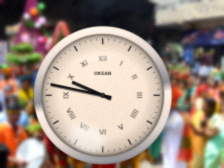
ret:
9,47
